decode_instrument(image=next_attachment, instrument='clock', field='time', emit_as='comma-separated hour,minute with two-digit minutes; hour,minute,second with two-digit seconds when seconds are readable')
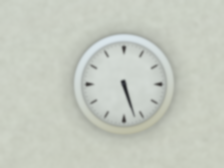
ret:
5,27
